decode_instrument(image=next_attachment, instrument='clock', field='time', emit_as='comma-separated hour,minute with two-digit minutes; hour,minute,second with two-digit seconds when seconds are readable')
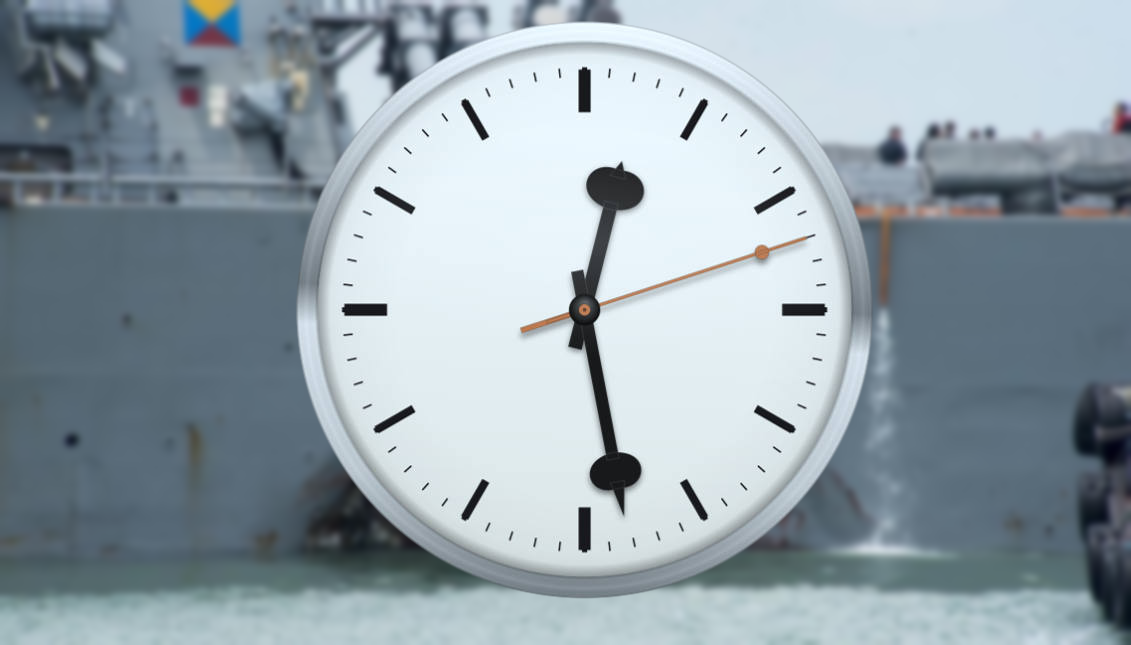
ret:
12,28,12
